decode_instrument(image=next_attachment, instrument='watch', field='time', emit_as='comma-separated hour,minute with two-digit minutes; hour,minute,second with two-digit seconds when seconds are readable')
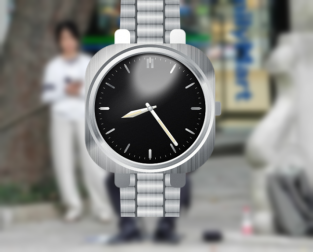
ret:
8,24
